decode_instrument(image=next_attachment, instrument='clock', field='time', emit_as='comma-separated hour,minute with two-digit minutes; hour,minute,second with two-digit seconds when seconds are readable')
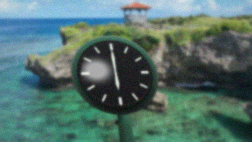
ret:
6,00
